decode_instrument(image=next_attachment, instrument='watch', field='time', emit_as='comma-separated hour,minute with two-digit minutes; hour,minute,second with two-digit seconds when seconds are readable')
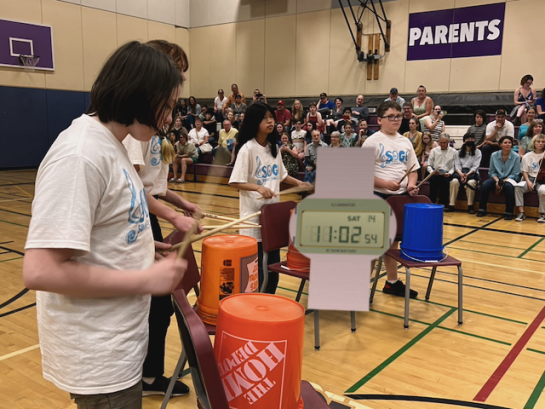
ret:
11,02
